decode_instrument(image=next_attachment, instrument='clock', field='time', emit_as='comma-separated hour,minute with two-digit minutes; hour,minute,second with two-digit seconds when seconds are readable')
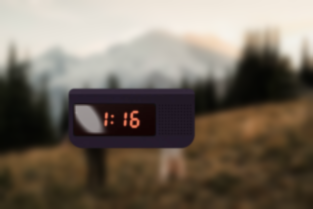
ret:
1,16
